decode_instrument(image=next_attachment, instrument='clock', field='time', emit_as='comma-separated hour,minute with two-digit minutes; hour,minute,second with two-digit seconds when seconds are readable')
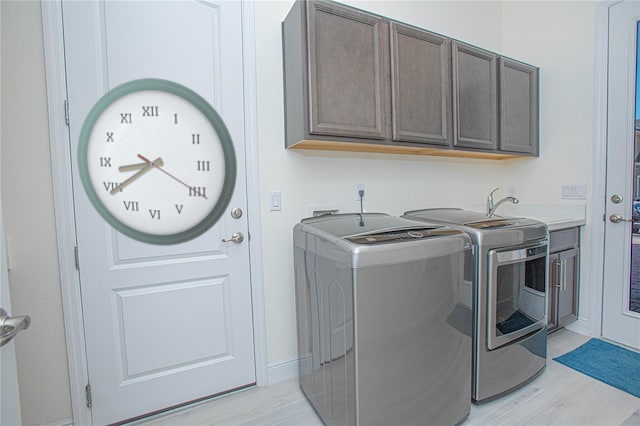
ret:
8,39,20
